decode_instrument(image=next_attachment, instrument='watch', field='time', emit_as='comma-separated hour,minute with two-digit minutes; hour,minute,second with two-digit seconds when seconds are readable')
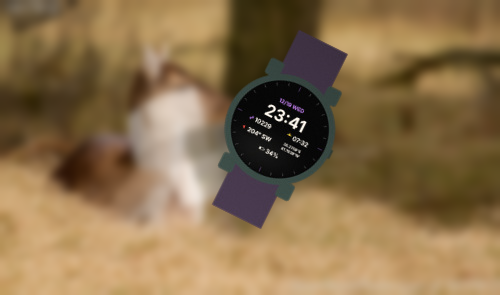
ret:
23,41
